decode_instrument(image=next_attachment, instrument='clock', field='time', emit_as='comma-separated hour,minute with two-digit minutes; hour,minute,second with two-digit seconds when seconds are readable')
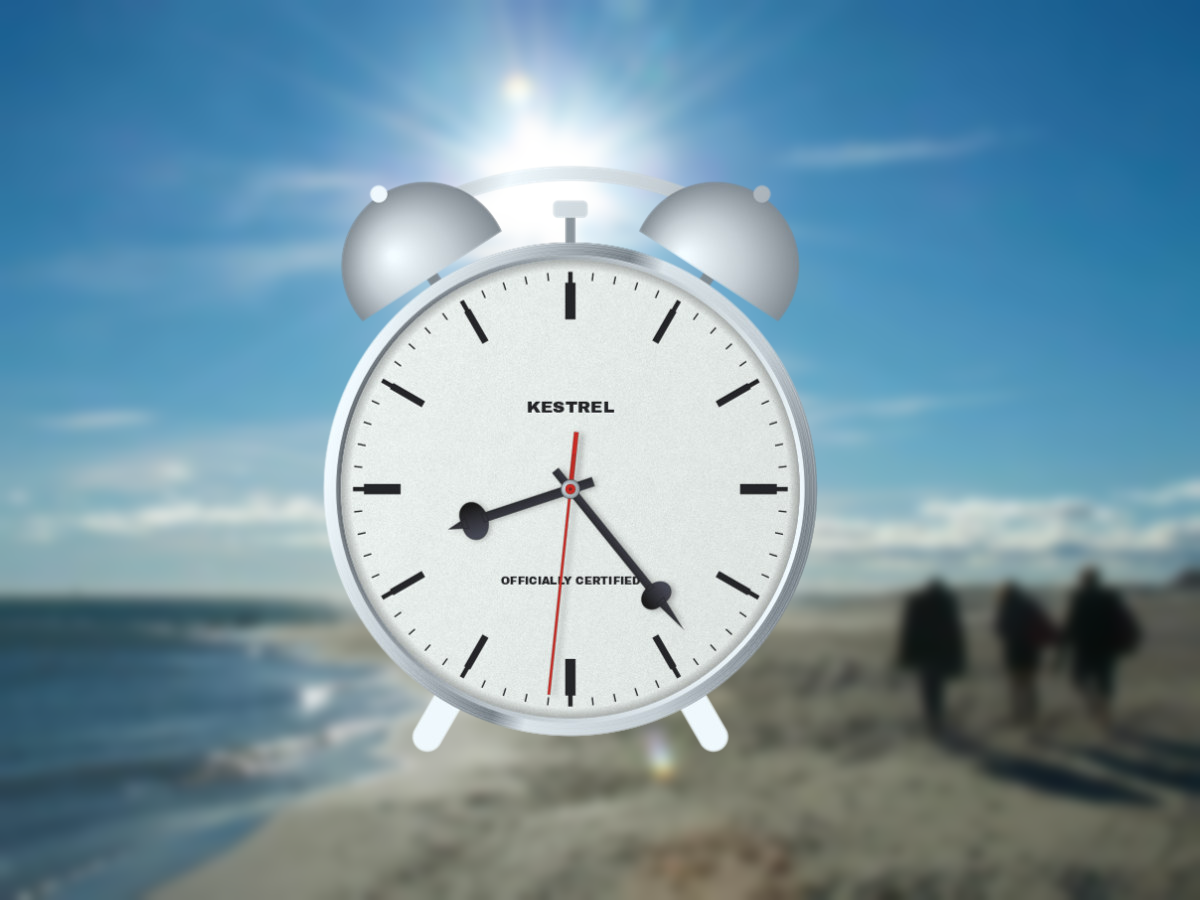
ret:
8,23,31
